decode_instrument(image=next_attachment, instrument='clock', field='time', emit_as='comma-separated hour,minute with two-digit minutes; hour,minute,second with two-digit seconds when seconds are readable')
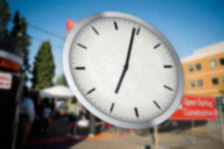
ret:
7,04
